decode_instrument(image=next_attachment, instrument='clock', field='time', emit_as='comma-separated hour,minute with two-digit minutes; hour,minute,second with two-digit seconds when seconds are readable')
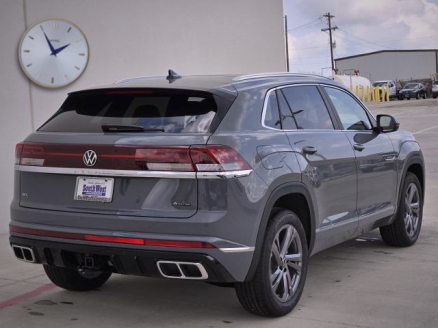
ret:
1,55
